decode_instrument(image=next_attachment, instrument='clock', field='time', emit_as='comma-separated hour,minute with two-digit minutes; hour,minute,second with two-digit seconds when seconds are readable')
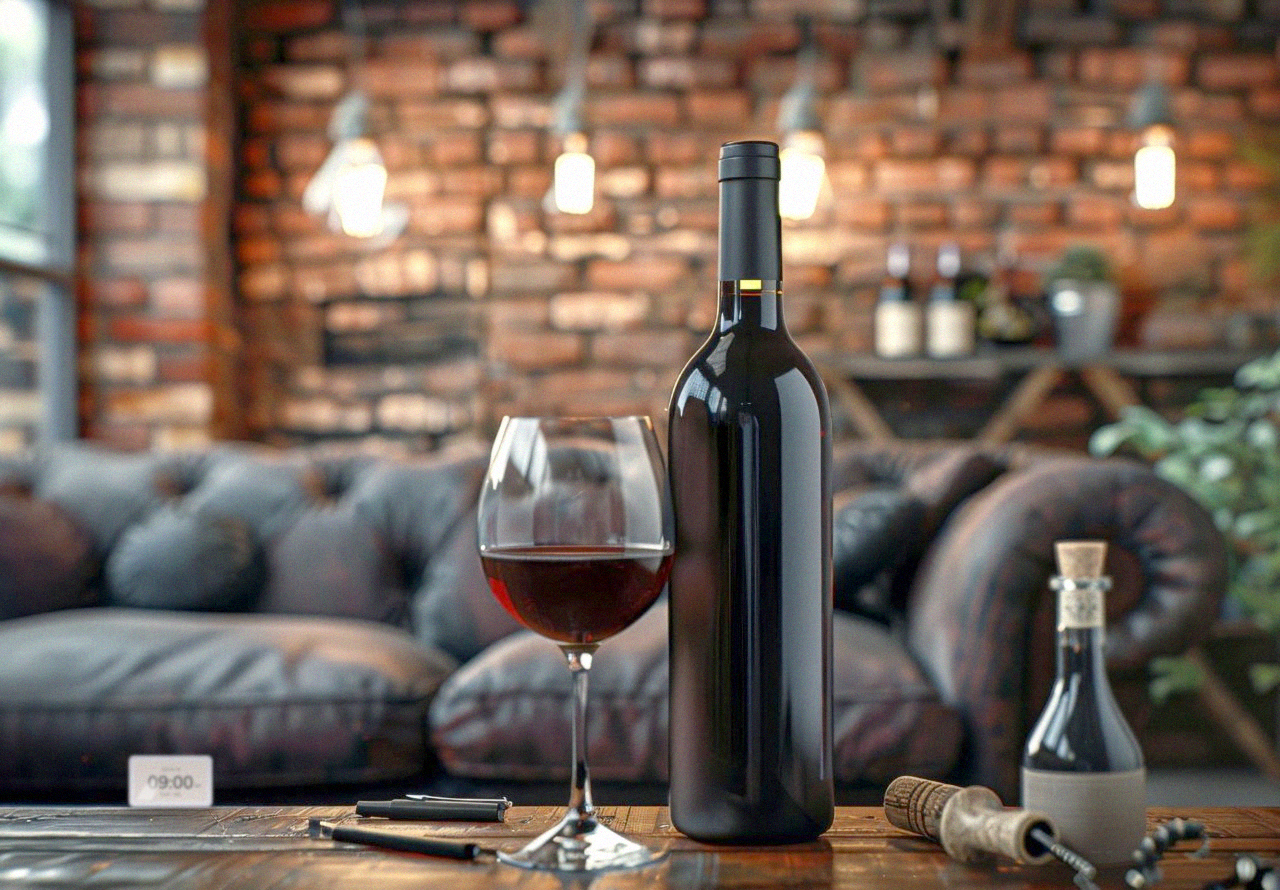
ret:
9,00
